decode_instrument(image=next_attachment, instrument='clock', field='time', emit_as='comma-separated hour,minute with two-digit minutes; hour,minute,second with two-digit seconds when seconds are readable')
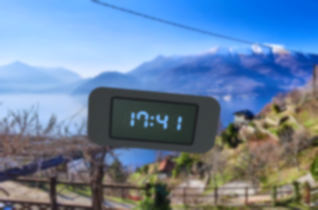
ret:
17,41
